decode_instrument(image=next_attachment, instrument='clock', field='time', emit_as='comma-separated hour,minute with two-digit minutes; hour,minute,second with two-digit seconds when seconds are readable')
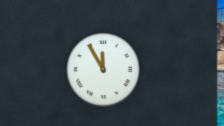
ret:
11,55
